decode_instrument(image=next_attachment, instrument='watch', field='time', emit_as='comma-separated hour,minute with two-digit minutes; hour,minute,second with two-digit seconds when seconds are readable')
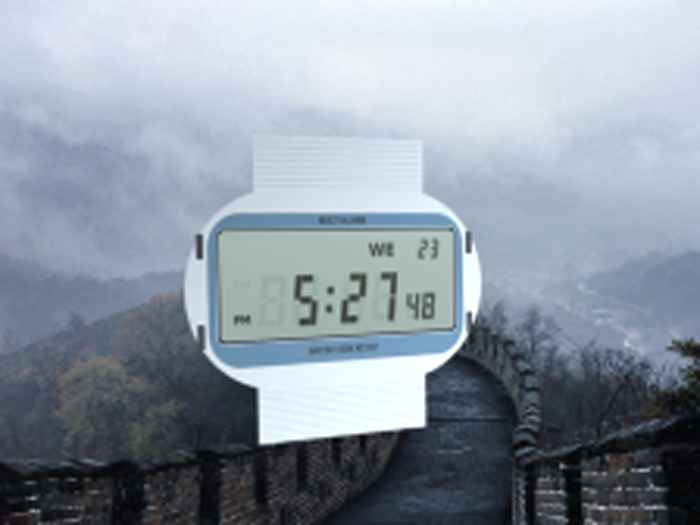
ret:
5,27,48
